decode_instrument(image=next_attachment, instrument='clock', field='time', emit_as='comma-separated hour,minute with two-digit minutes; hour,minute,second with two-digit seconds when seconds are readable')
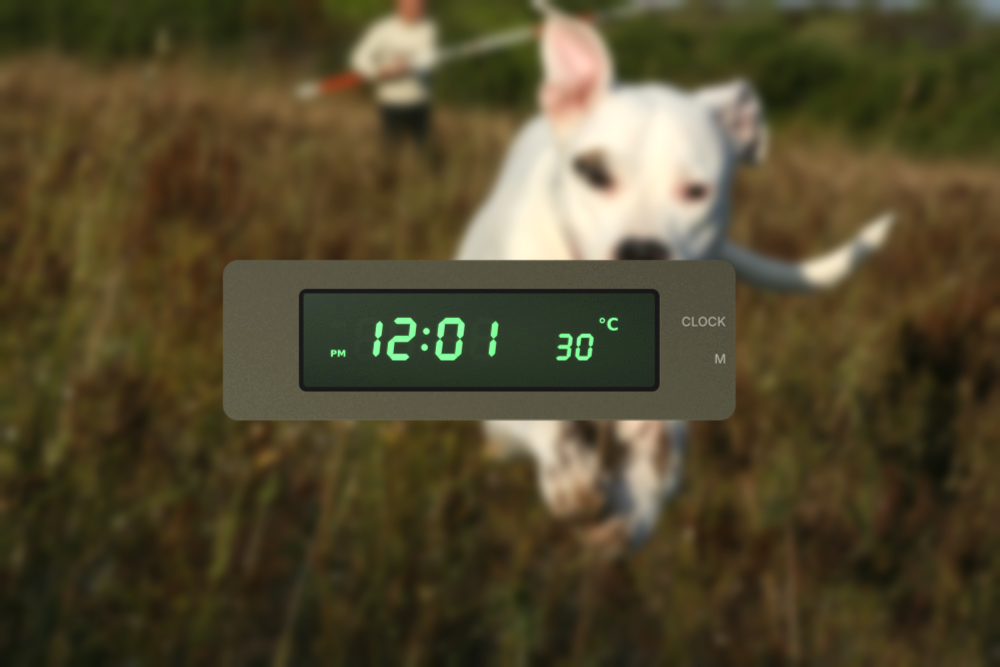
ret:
12,01
